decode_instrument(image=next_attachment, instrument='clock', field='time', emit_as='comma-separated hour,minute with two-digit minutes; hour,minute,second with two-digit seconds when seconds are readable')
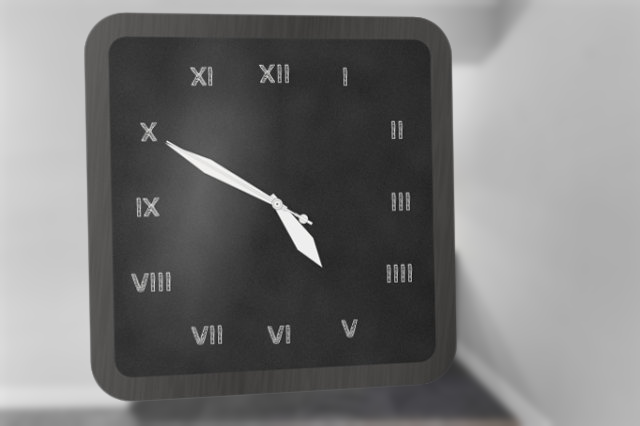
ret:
4,49,50
